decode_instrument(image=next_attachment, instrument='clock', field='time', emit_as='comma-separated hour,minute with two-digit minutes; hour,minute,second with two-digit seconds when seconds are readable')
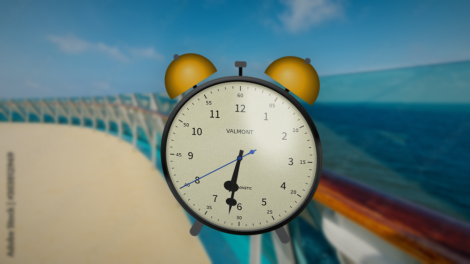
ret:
6,31,40
